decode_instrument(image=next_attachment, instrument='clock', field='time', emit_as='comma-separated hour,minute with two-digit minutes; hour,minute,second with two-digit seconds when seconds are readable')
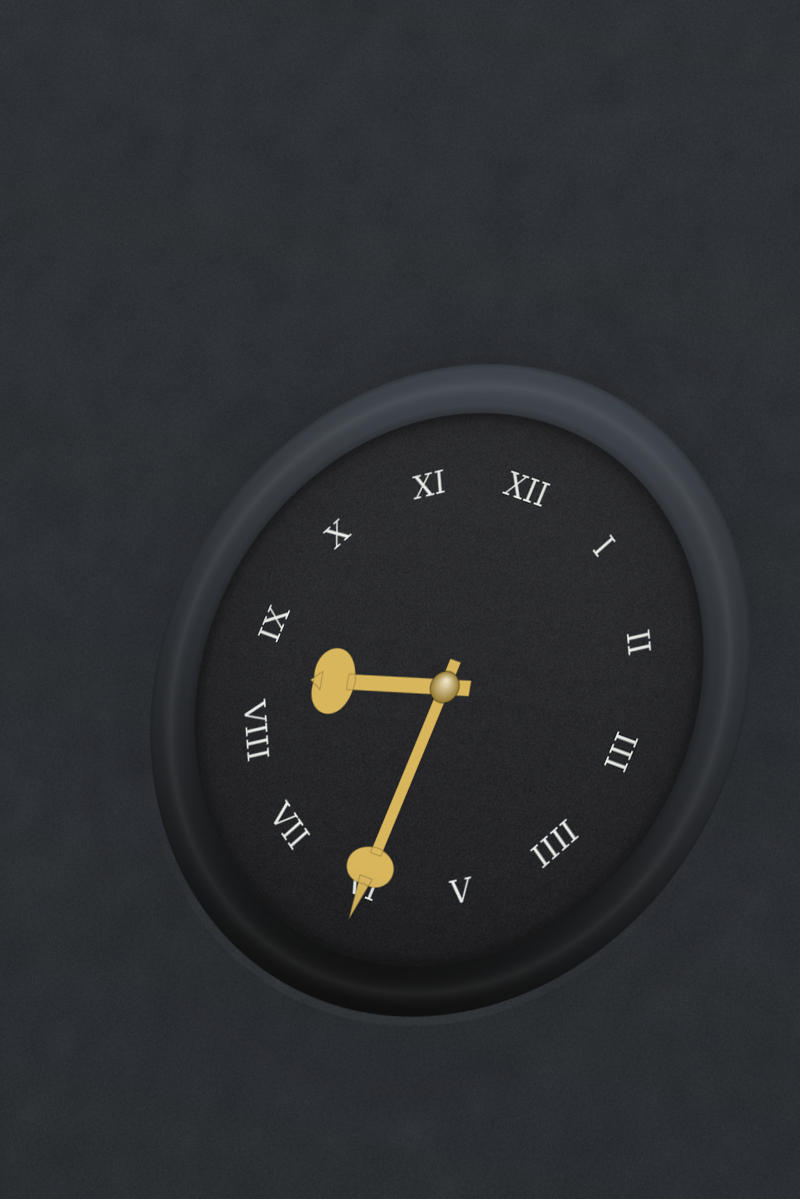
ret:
8,30
